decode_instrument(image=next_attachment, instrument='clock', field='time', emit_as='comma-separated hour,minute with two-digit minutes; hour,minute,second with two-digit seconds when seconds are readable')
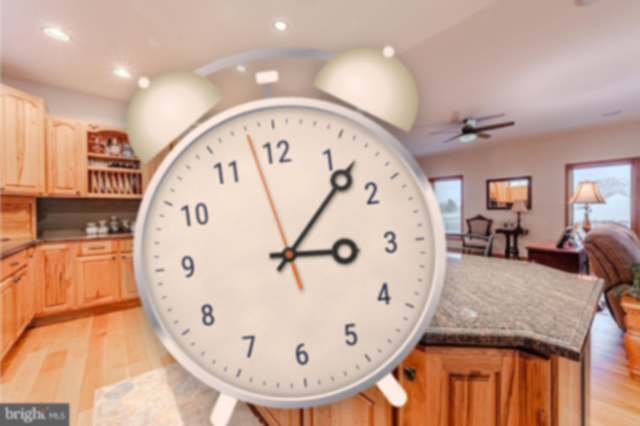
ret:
3,06,58
